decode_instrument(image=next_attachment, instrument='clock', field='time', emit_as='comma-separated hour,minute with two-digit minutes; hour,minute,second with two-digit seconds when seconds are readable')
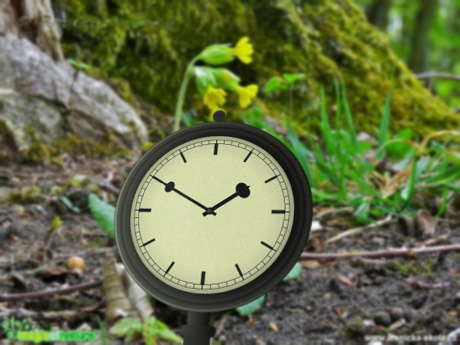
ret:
1,50
